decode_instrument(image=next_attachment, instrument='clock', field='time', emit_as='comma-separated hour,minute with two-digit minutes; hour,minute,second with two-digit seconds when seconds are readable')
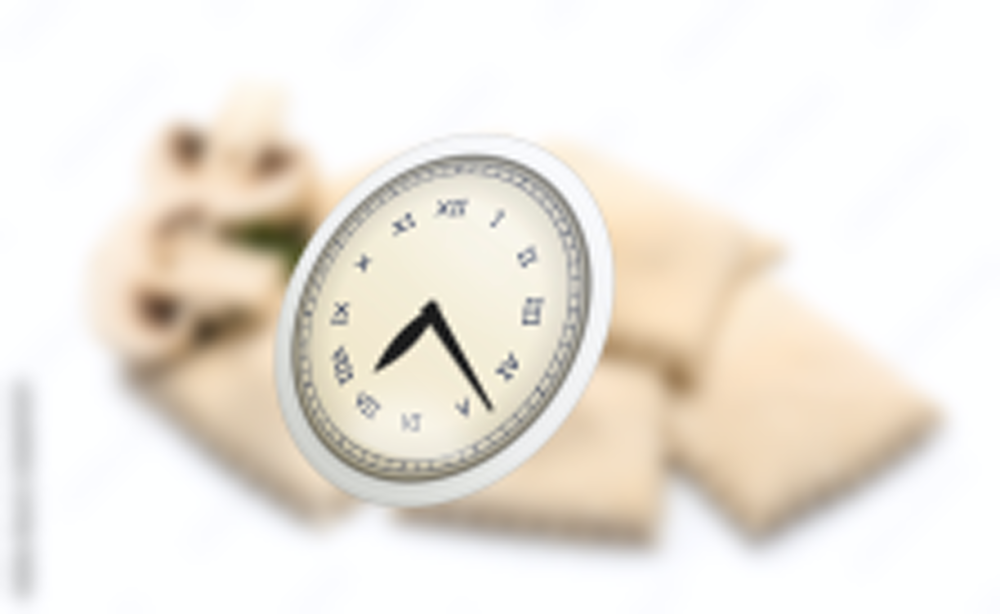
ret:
7,23
